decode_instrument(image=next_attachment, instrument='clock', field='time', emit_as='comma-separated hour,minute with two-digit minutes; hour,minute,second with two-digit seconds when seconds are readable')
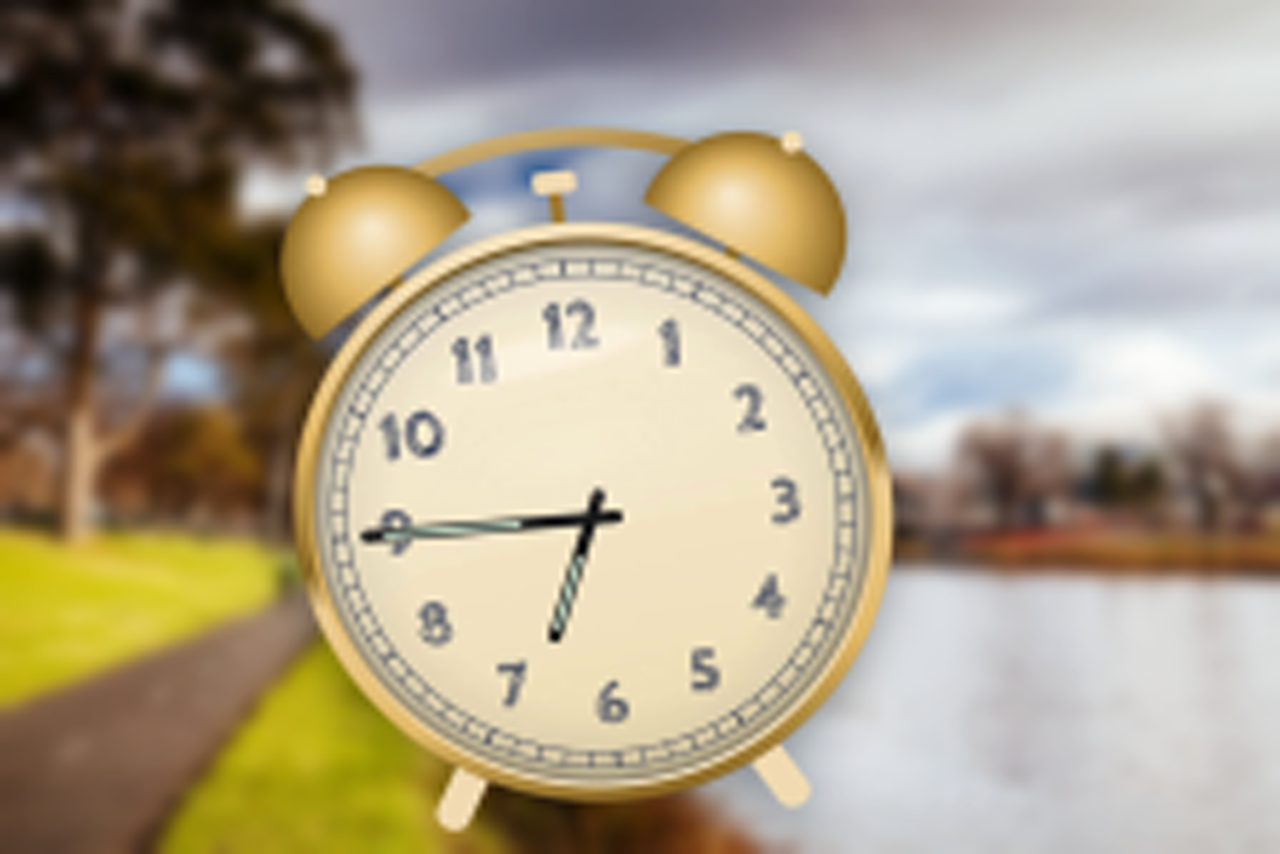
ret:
6,45
